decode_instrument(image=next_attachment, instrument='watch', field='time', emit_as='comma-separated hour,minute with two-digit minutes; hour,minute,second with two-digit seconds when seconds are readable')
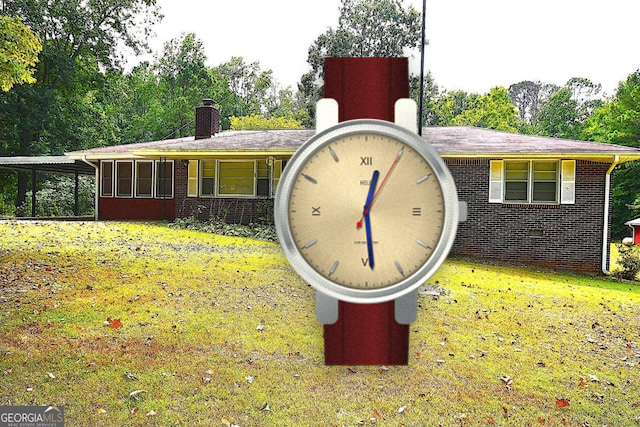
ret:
12,29,05
